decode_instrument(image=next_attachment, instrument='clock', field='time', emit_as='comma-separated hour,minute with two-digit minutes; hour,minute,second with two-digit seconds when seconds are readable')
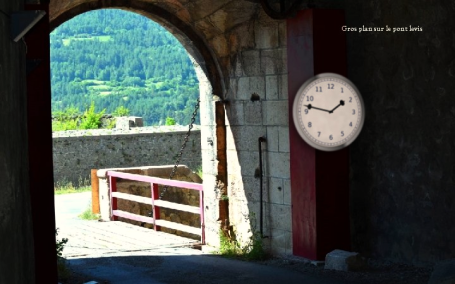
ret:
1,47
